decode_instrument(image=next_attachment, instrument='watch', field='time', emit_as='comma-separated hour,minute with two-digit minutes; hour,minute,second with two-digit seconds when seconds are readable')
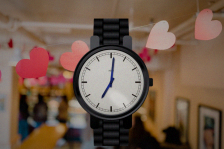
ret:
7,01
